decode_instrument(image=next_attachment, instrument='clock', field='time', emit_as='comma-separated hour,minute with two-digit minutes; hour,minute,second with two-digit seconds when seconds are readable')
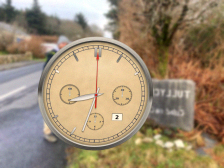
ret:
8,33
